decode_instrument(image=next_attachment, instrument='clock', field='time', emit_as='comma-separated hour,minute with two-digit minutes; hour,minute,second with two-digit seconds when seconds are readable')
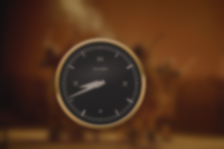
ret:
8,41
